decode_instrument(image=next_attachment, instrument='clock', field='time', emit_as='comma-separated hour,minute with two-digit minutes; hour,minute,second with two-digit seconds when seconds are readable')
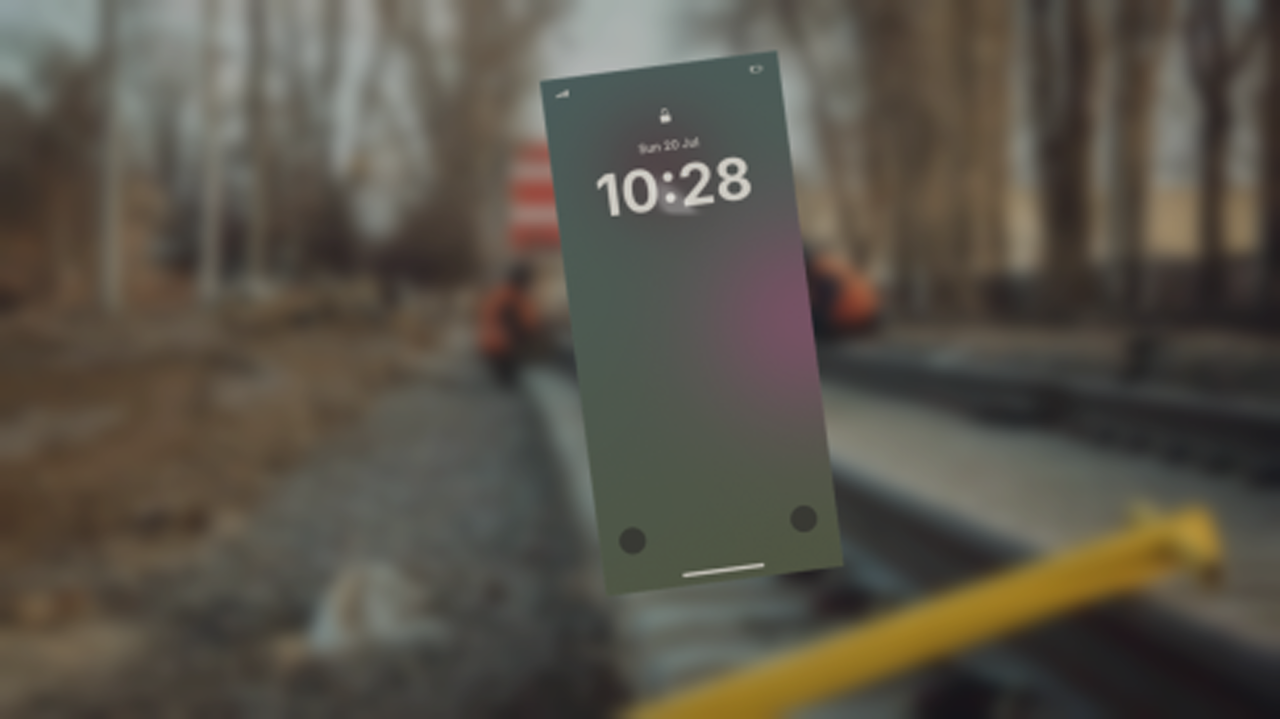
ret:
10,28
